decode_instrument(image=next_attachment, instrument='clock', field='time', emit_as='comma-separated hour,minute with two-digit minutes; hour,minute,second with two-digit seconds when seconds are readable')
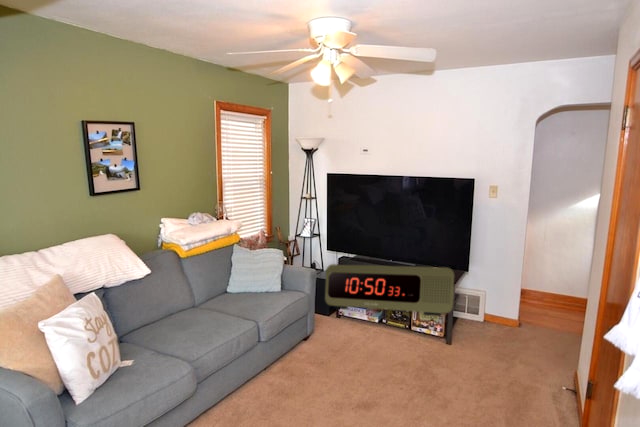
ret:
10,50
